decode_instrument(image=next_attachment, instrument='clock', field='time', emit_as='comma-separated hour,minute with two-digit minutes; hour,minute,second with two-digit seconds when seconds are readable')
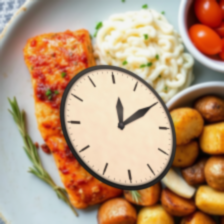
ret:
12,10
